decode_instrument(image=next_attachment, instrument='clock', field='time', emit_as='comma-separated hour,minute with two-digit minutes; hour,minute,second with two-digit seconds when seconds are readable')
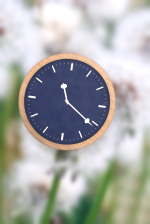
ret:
11,21
